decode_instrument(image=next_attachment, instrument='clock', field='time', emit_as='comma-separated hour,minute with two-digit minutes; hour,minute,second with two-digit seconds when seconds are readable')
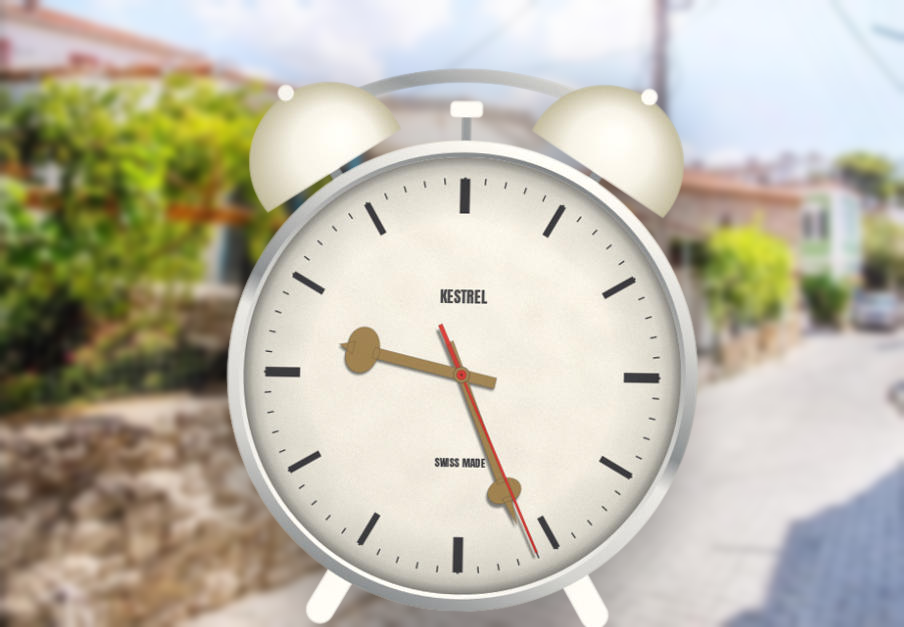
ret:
9,26,26
